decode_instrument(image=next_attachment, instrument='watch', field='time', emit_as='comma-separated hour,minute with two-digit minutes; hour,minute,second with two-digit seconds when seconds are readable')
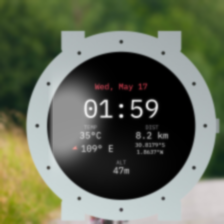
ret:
1,59
